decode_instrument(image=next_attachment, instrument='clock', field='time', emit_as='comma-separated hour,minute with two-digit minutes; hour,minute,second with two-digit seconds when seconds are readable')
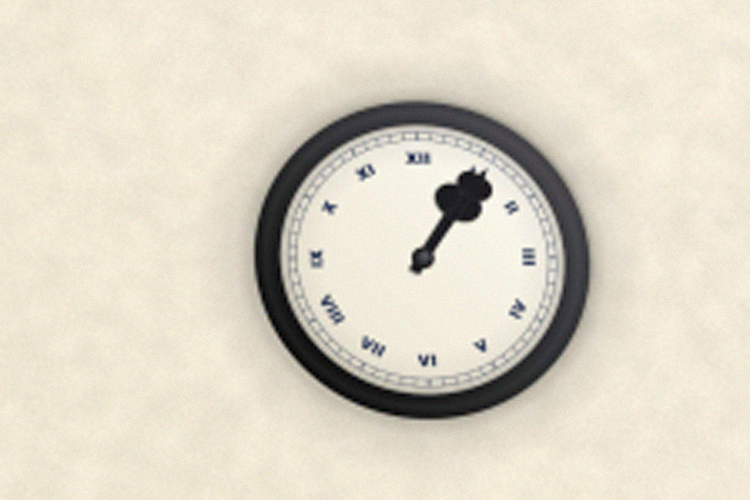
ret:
1,06
